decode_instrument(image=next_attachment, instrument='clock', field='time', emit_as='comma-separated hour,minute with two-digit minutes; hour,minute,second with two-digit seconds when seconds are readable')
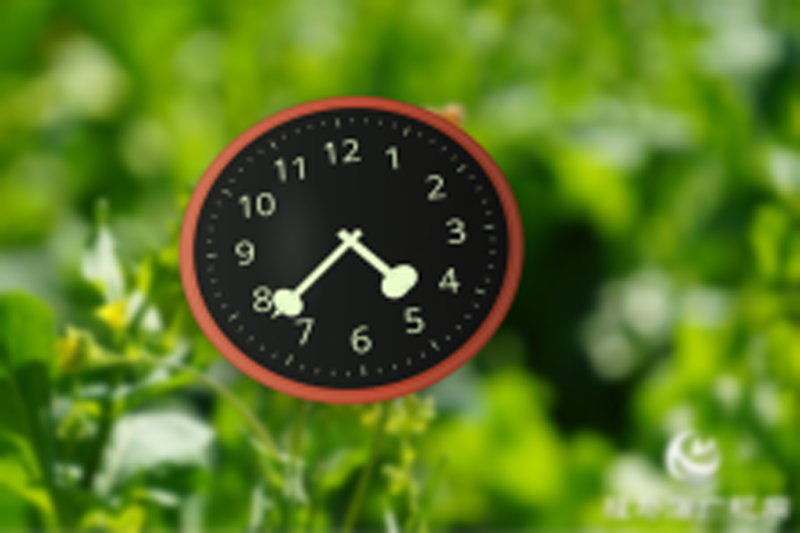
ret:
4,38
